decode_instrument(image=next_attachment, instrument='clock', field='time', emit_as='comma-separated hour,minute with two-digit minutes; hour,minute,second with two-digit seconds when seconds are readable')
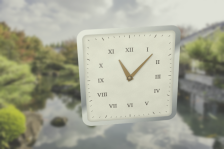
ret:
11,07
